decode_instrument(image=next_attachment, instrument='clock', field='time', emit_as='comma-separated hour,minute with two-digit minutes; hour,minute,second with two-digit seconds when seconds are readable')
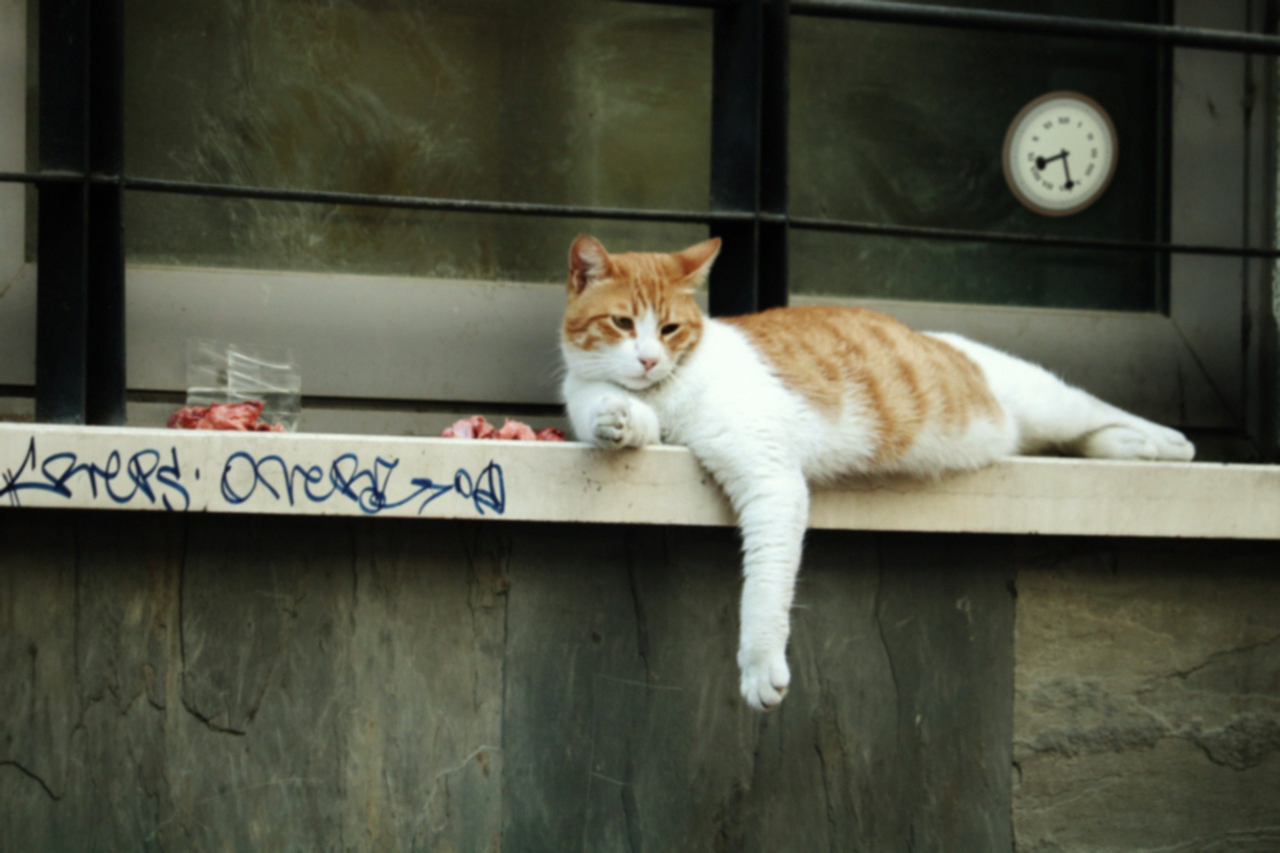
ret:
8,28
